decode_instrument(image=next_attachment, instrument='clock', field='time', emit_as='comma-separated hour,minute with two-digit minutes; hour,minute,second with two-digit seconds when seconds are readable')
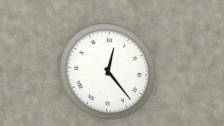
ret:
12,23
